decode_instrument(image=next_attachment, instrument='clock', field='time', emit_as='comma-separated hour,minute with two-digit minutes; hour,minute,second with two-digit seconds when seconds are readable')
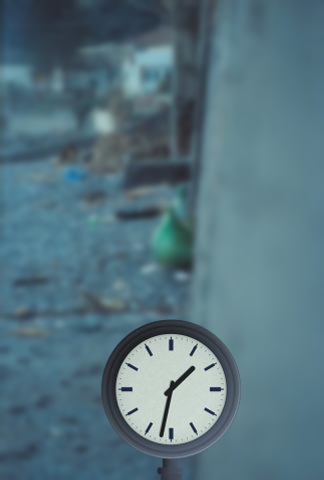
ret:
1,32
